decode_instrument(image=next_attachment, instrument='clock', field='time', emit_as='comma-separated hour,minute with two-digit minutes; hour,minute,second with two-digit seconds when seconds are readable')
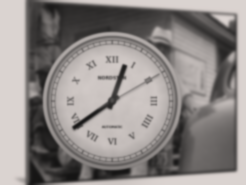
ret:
12,39,10
